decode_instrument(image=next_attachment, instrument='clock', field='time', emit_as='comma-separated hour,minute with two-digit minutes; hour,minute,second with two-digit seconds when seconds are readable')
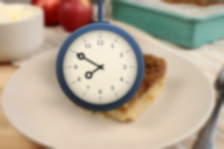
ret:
7,50
